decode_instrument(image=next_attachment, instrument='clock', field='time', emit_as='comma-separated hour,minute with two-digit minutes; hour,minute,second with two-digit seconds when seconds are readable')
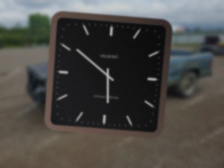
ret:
5,51
